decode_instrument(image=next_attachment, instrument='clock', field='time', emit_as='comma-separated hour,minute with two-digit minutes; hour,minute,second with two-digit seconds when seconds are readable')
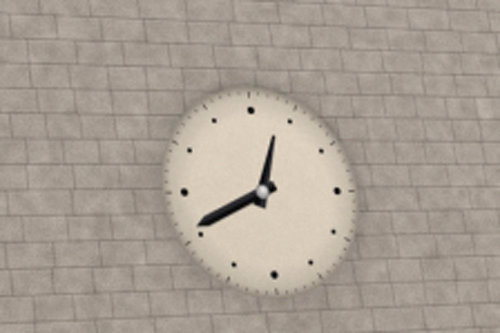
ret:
12,41
